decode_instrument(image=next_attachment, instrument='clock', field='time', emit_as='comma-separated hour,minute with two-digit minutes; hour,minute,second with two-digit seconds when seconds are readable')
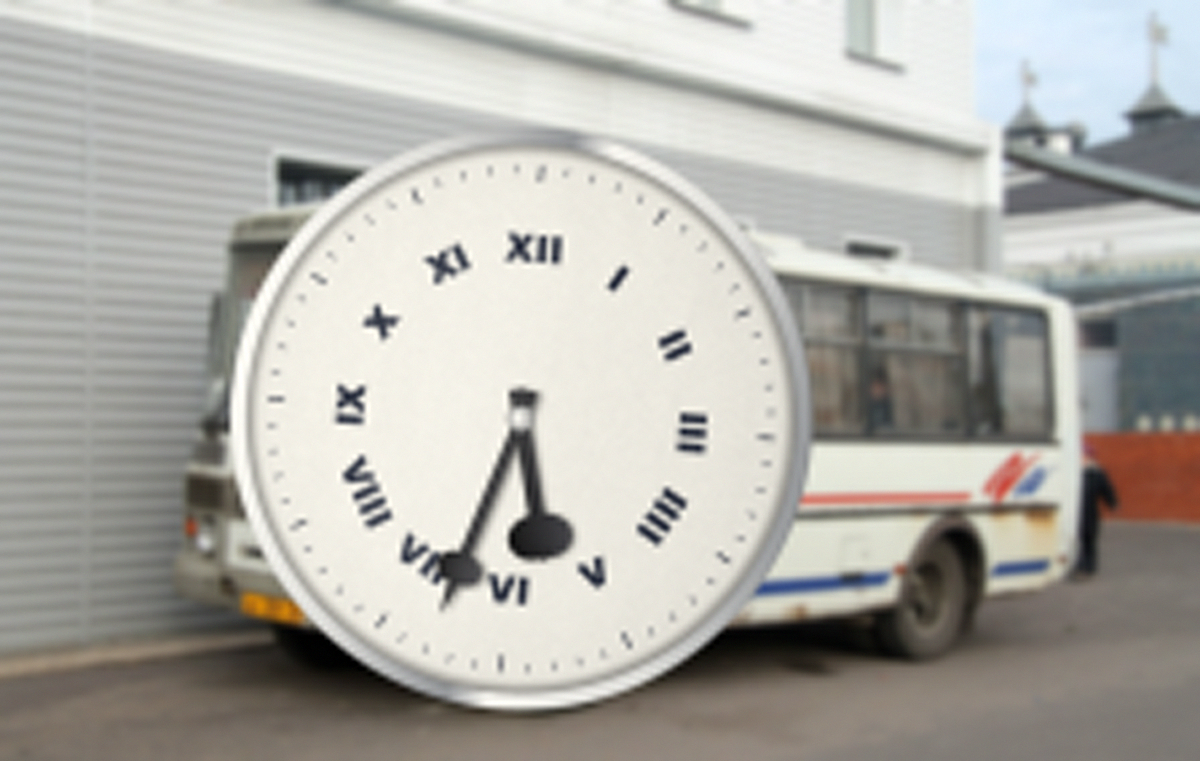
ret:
5,33
